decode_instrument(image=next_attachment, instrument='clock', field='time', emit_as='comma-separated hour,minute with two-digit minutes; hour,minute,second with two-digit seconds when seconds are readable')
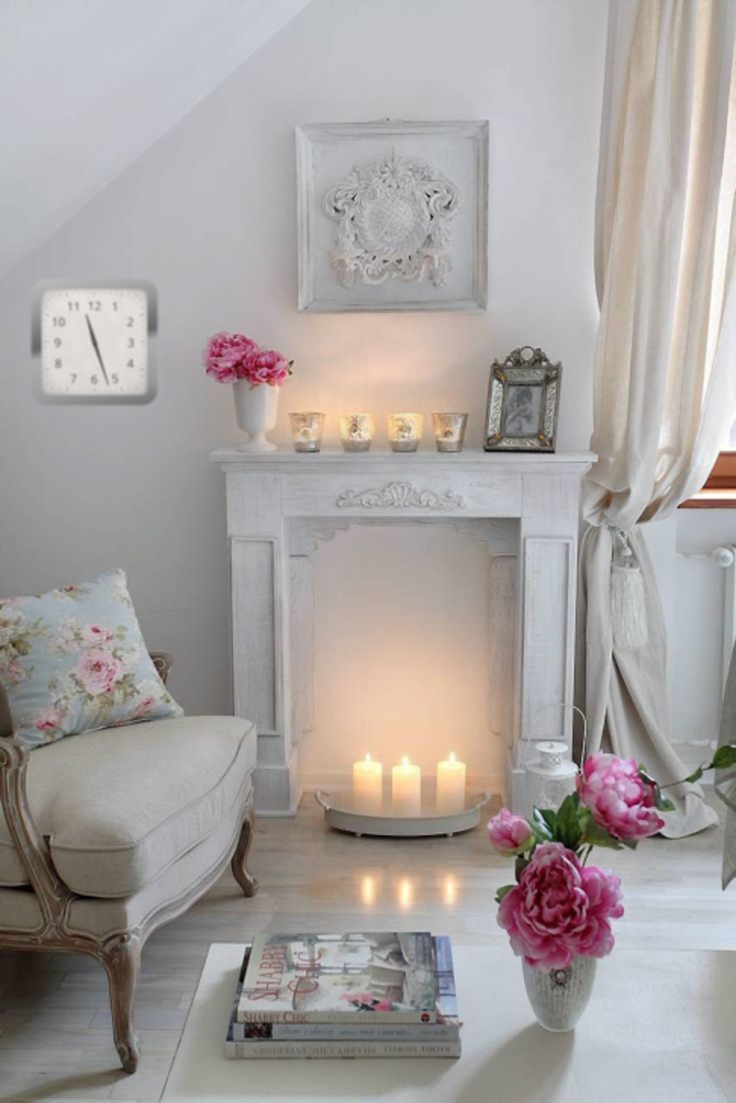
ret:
11,27
